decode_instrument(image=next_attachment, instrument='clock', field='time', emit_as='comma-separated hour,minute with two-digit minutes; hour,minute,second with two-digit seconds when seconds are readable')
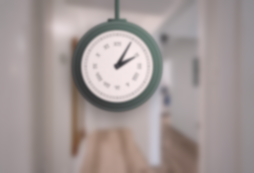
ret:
2,05
